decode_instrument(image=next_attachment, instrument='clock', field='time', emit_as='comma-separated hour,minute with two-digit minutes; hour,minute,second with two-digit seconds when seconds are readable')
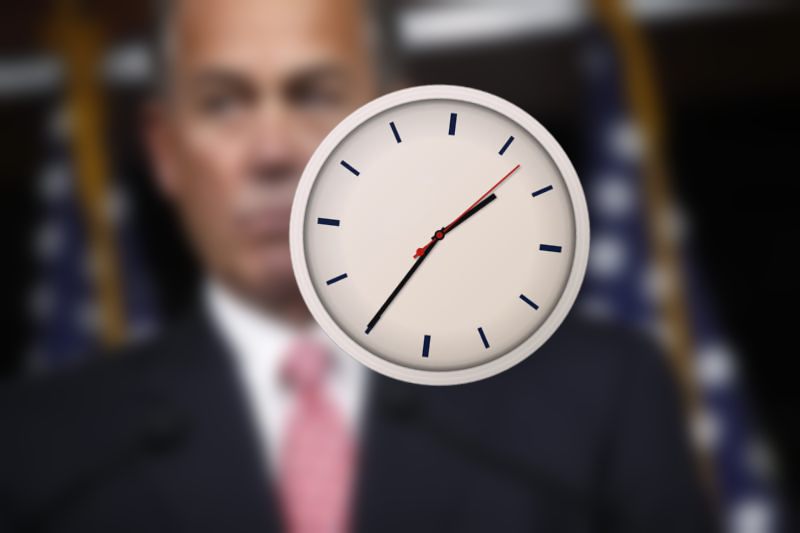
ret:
1,35,07
